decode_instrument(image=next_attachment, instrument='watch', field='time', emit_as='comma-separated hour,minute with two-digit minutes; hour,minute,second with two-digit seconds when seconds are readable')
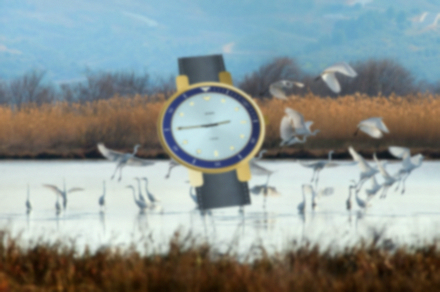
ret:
2,45
